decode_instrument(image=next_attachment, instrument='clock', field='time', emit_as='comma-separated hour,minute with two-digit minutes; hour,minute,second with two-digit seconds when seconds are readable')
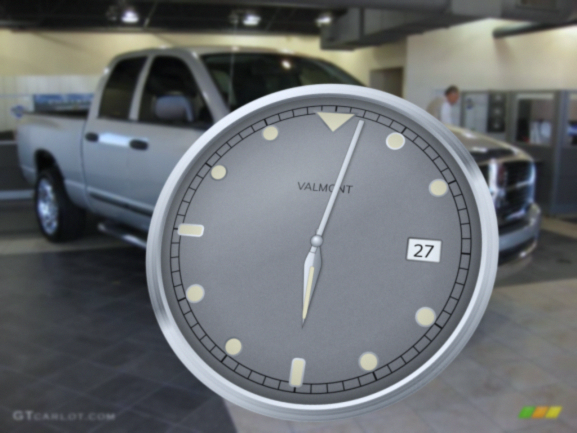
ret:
6,02
